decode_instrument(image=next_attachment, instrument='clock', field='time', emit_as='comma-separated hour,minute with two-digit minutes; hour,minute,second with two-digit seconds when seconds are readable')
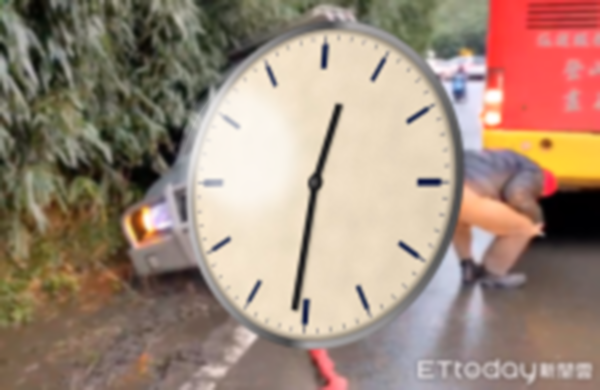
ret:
12,31
